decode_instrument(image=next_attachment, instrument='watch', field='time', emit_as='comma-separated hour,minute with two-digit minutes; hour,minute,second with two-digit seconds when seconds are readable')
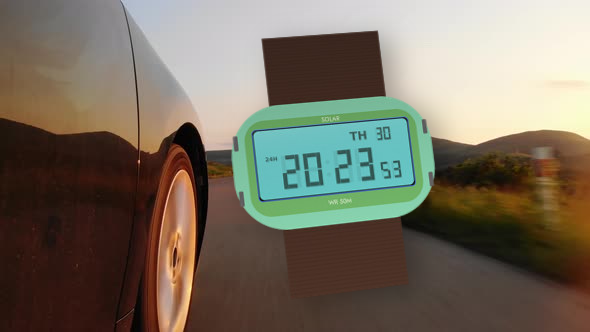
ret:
20,23,53
